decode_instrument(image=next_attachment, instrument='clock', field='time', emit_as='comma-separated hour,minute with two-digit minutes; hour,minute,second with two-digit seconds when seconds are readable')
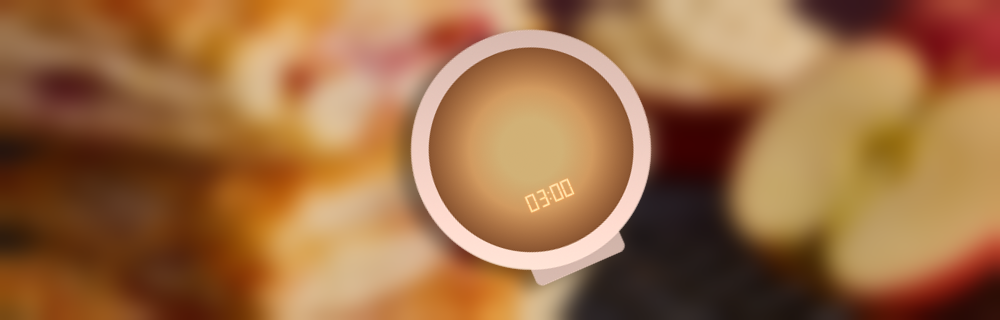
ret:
3,00
